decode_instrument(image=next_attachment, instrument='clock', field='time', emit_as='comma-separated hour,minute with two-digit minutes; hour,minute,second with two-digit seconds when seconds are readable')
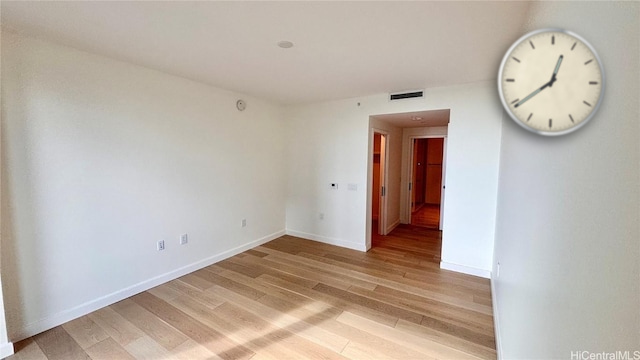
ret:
12,39
